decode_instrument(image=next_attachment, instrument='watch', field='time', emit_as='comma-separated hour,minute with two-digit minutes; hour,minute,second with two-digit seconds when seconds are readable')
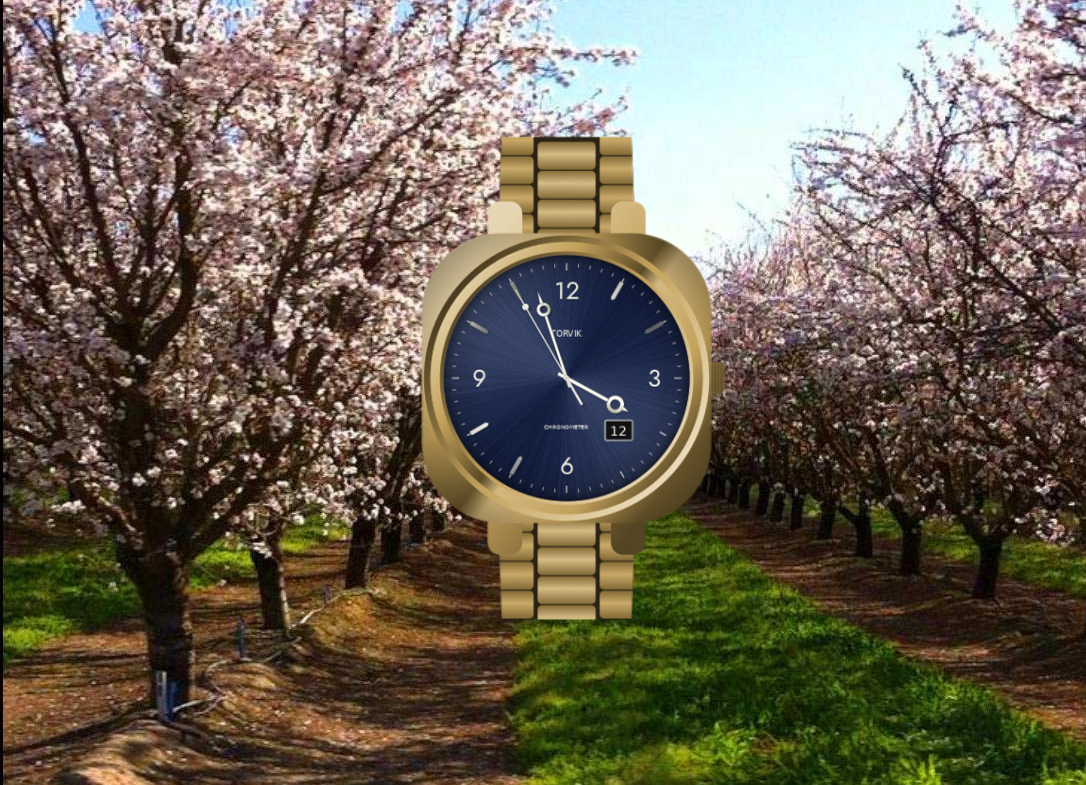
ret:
3,56,55
